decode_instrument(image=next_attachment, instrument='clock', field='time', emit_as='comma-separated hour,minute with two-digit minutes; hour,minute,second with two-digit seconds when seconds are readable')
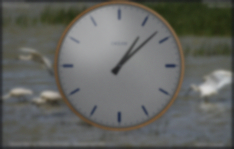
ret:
1,08
